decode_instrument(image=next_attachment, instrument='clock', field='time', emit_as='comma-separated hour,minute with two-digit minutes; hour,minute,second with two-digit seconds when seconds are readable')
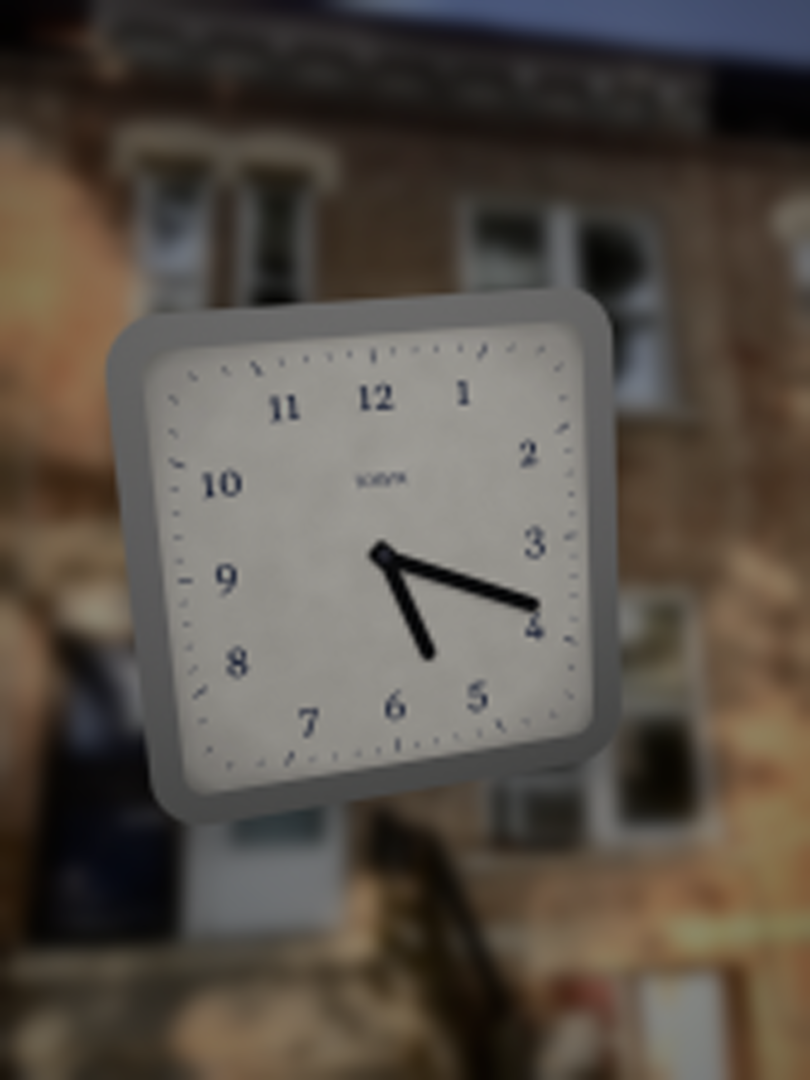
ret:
5,19
